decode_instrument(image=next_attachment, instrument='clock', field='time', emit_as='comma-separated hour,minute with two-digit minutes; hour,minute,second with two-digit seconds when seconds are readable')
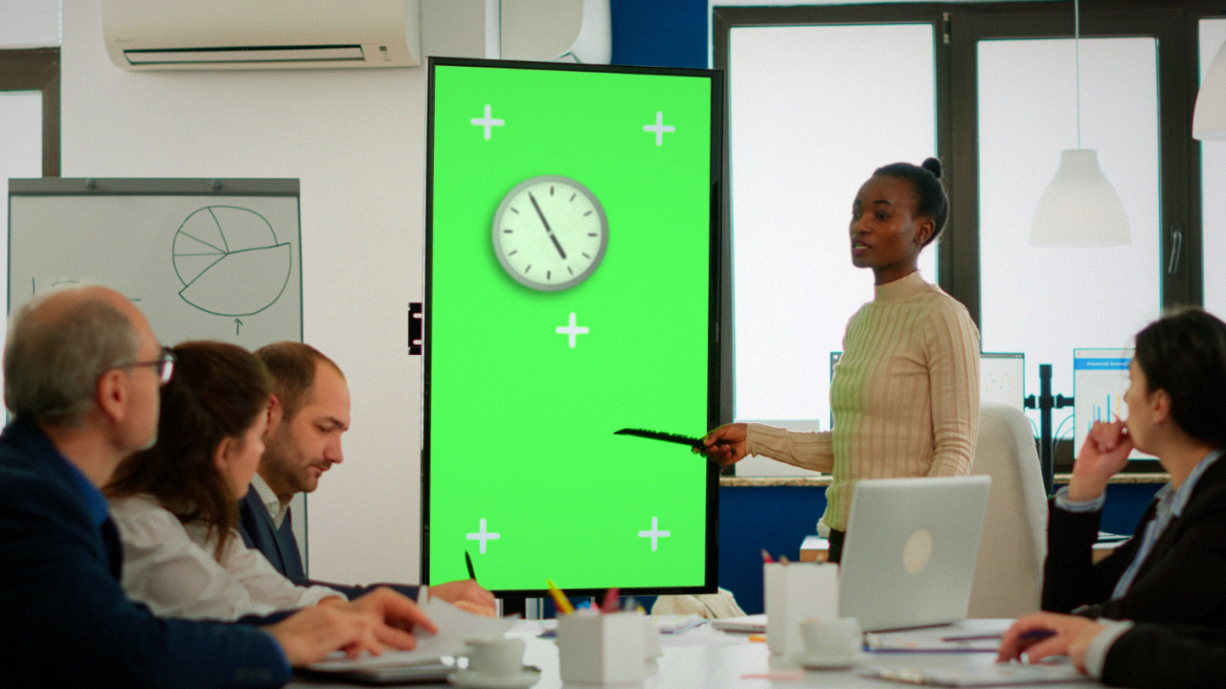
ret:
4,55
